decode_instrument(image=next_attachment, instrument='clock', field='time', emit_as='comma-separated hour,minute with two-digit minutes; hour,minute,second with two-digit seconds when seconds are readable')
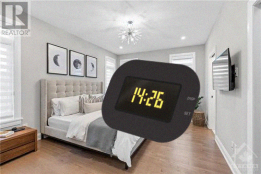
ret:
14,26
